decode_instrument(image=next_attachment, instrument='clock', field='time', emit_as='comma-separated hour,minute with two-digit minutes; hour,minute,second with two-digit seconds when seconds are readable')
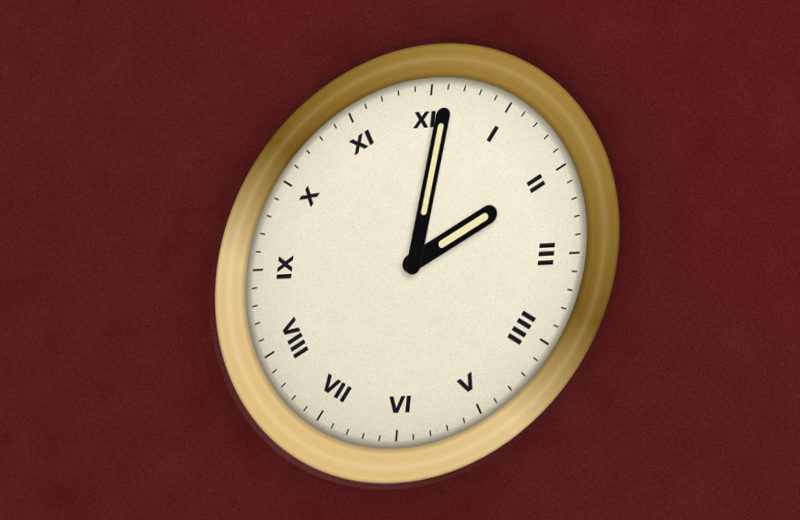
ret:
2,01
